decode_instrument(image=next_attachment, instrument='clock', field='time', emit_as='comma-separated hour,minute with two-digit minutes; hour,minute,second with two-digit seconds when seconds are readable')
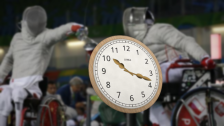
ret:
10,18
